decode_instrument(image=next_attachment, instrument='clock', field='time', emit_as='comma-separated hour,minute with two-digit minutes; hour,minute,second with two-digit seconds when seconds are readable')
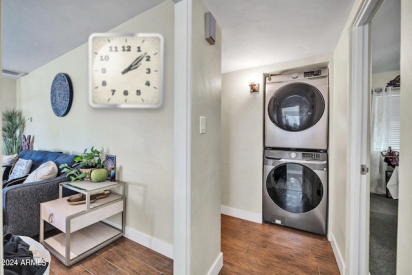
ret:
2,08
